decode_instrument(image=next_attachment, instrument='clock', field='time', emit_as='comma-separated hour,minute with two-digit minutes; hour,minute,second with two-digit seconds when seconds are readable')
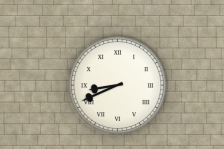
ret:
8,41
